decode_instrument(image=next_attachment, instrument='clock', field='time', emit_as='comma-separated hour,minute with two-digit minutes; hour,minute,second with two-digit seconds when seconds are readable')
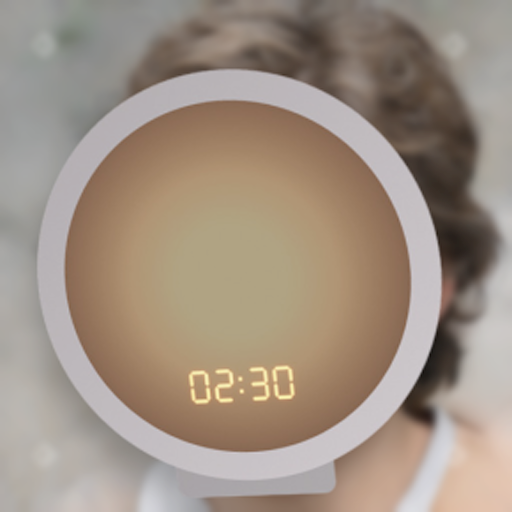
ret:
2,30
